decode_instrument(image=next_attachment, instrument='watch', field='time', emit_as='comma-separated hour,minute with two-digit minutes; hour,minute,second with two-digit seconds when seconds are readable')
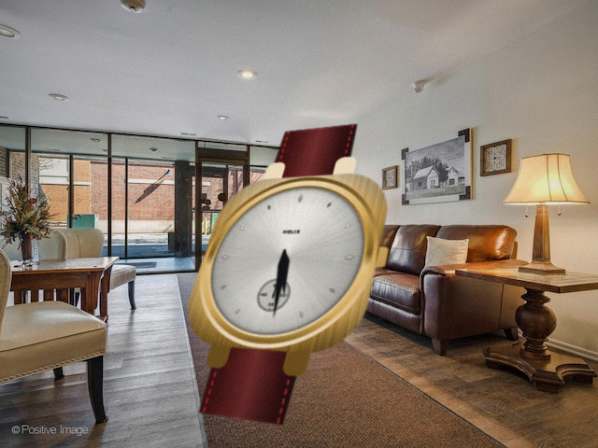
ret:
5,29
